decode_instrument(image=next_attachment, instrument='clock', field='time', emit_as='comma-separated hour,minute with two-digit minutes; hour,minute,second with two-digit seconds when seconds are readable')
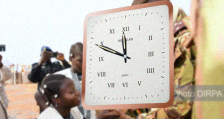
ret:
11,49
